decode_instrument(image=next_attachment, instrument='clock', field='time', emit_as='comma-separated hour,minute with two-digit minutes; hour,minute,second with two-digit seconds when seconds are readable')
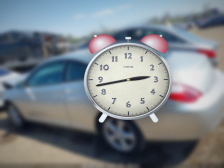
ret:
2,43
